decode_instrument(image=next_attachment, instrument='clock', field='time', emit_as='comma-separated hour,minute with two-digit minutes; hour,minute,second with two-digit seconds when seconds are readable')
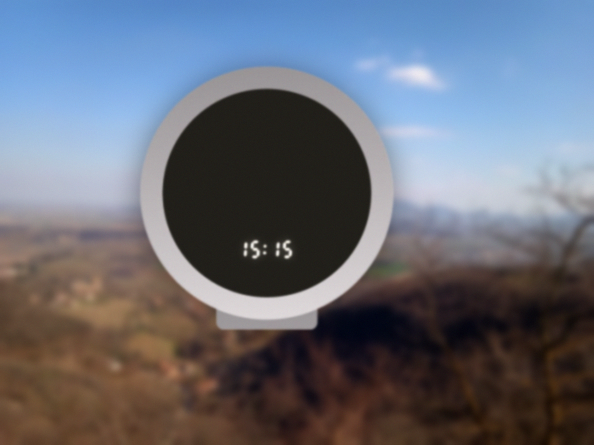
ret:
15,15
